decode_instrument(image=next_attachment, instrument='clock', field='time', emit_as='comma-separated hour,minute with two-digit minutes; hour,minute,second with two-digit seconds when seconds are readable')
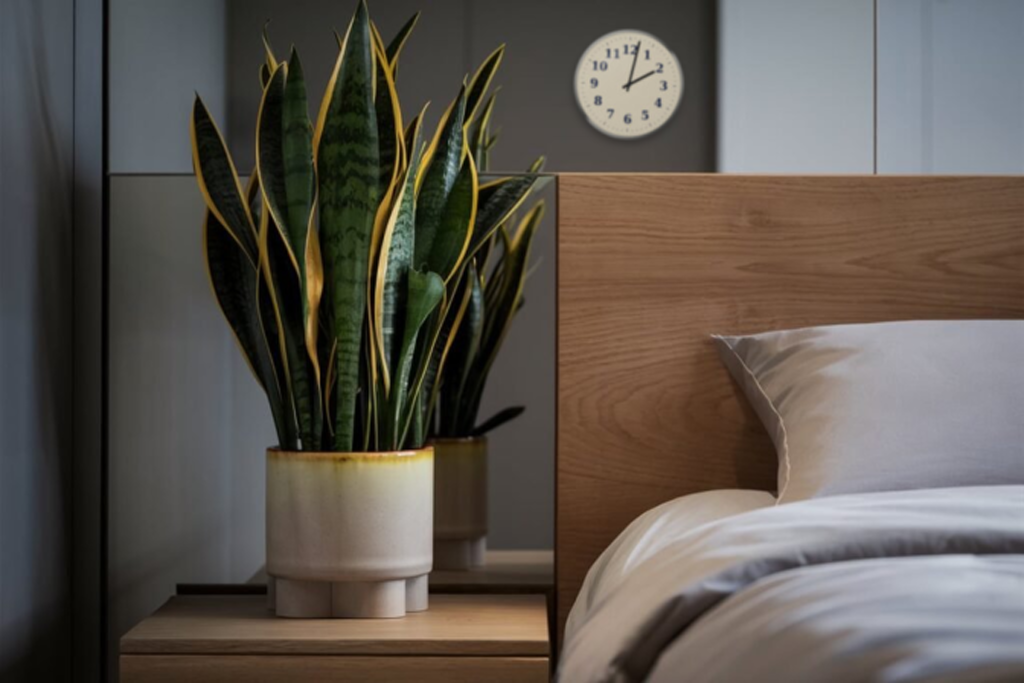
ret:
2,02
